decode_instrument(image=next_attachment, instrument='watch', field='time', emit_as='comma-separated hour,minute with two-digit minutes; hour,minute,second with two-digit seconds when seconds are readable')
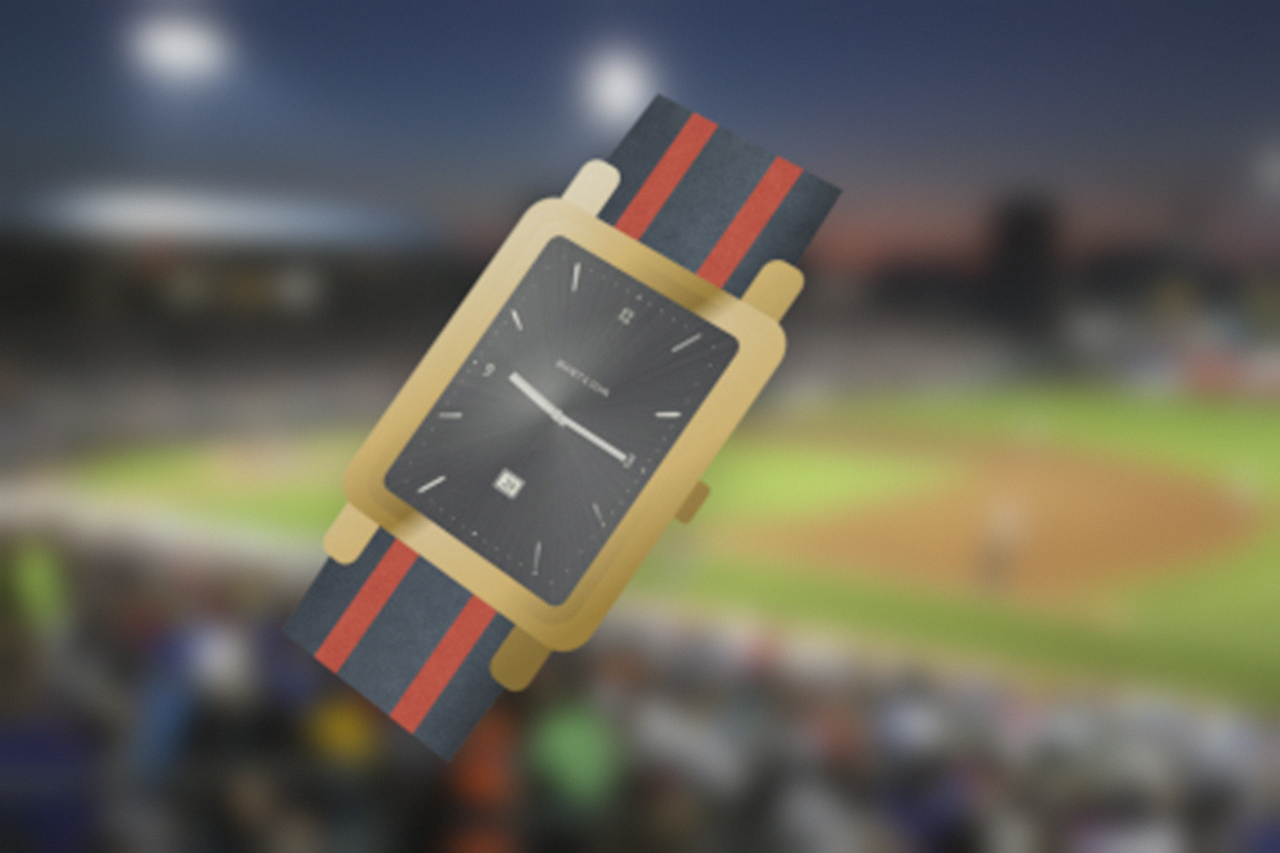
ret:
9,15
